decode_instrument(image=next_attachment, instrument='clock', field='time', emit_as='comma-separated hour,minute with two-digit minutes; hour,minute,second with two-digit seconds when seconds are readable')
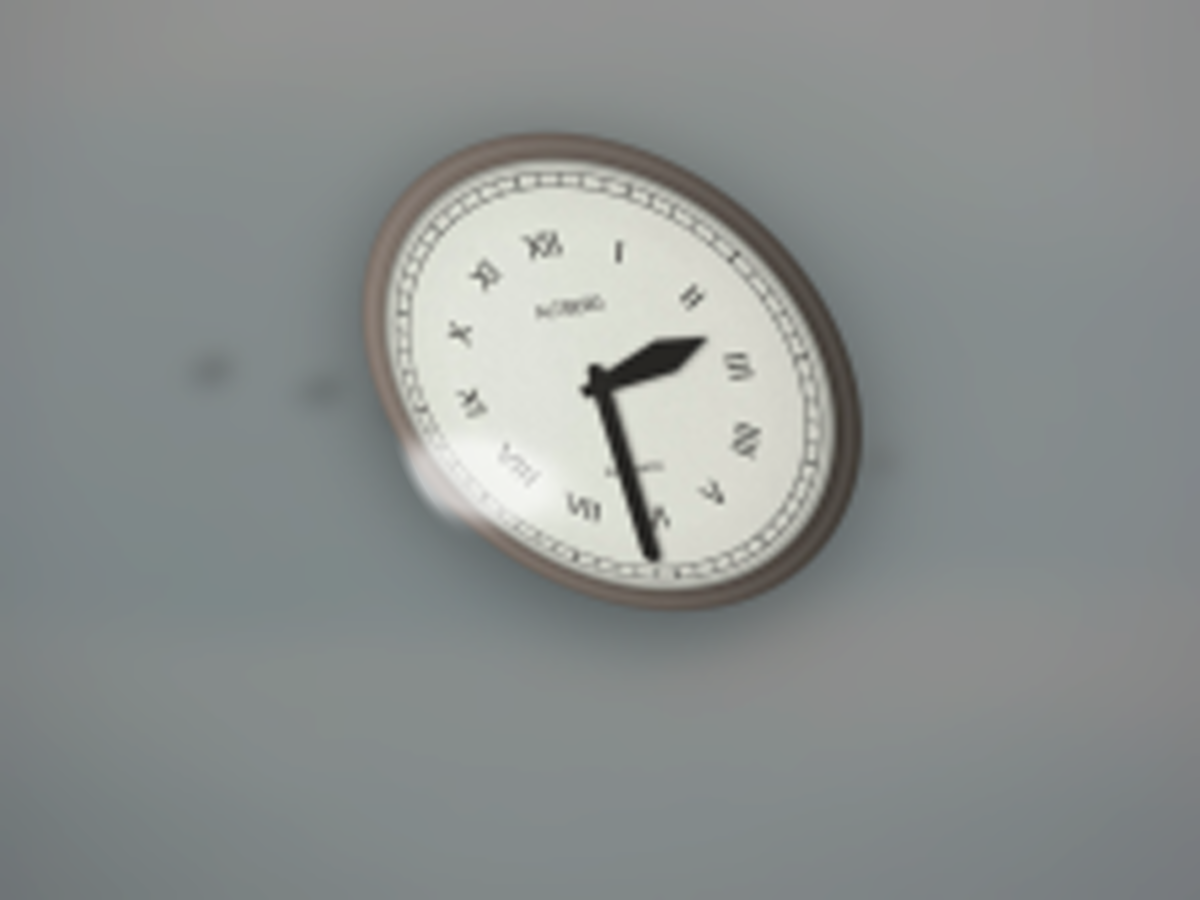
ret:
2,31
